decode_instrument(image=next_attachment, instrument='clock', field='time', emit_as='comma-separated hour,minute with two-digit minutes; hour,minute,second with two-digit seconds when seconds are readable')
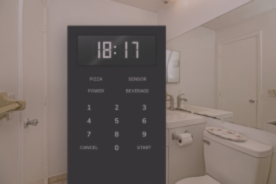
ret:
18,17
